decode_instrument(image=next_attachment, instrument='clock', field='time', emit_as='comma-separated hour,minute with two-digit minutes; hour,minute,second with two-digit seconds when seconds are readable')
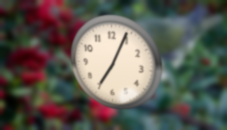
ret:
7,04
